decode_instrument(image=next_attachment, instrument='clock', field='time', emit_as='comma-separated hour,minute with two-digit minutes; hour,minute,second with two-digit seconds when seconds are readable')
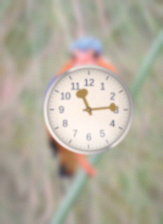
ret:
11,14
